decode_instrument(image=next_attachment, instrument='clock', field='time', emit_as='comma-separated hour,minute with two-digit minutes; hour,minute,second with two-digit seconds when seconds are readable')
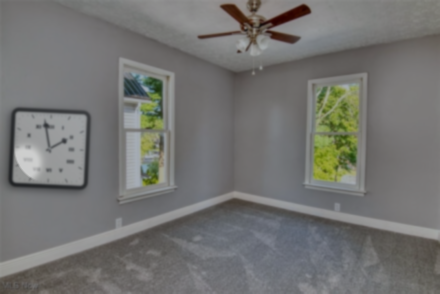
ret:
1,58
